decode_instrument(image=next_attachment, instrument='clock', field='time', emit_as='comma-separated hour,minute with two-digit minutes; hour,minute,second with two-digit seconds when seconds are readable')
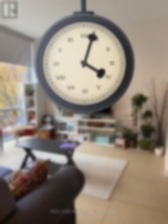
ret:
4,03
